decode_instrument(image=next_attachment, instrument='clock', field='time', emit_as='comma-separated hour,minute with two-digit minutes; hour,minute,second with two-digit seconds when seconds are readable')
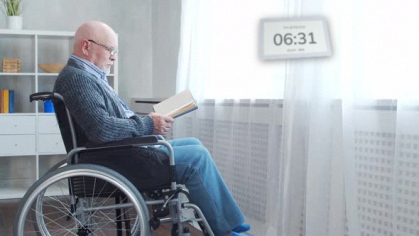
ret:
6,31
